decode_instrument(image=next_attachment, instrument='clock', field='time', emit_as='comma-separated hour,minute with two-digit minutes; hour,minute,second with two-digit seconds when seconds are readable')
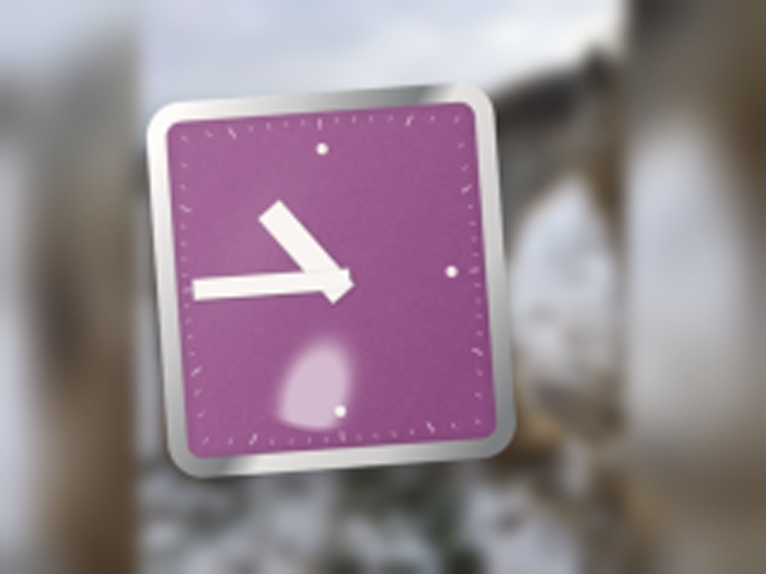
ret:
10,45
